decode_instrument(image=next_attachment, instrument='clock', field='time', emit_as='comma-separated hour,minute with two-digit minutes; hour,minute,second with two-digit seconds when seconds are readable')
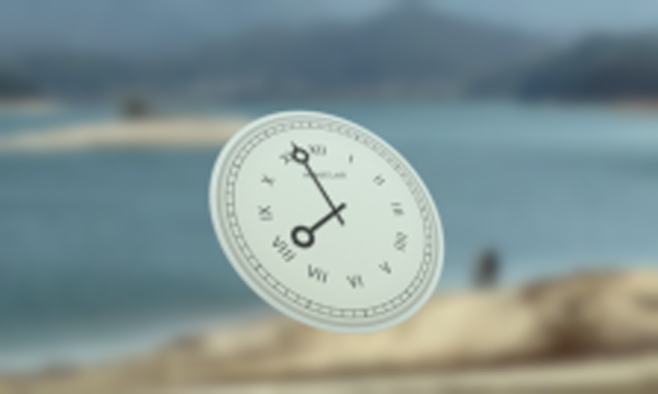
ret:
7,57
